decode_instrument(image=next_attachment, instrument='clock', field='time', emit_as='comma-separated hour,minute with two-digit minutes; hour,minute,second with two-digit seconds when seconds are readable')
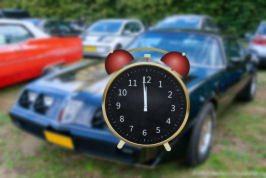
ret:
11,59
